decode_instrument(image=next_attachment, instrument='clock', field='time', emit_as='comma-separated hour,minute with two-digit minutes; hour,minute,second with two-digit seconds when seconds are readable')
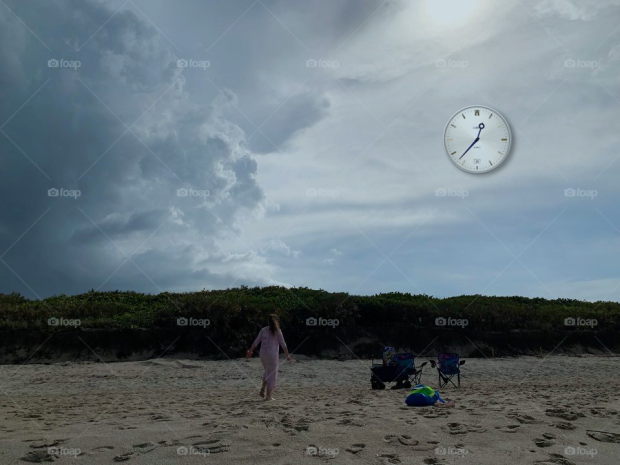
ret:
12,37
